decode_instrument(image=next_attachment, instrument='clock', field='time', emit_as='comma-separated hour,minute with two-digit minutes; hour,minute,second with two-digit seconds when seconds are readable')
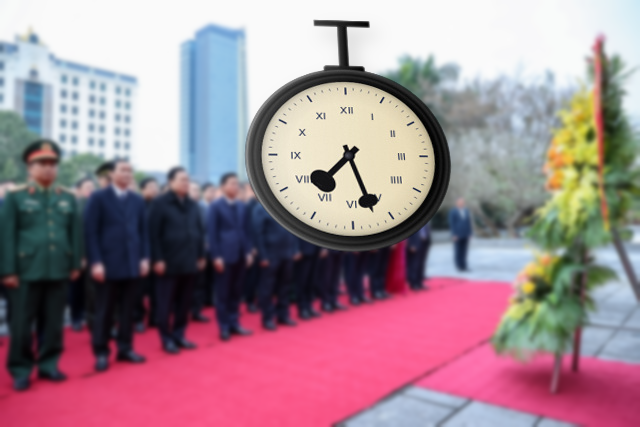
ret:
7,27
